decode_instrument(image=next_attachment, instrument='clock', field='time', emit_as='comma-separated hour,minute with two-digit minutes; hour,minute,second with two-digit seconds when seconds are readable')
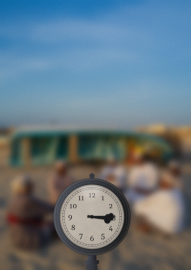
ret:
3,15
